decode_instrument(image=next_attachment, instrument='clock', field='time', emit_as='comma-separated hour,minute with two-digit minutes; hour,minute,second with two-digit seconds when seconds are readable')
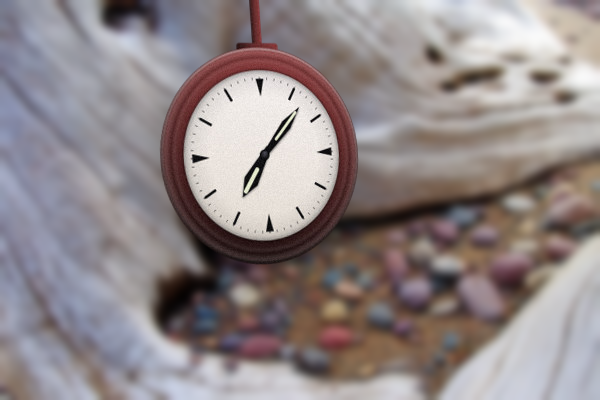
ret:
7,07
